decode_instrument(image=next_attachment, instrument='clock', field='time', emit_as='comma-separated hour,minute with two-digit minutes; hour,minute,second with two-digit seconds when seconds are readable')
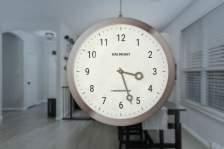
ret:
3,27
